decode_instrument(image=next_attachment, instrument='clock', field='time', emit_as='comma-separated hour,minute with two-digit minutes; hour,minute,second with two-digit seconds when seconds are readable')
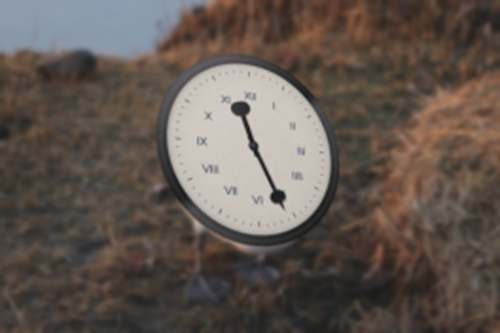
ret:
11,26
